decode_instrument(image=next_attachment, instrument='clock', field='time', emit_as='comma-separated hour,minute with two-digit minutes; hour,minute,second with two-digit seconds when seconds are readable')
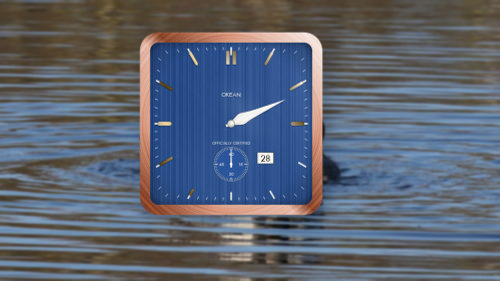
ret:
2,11
